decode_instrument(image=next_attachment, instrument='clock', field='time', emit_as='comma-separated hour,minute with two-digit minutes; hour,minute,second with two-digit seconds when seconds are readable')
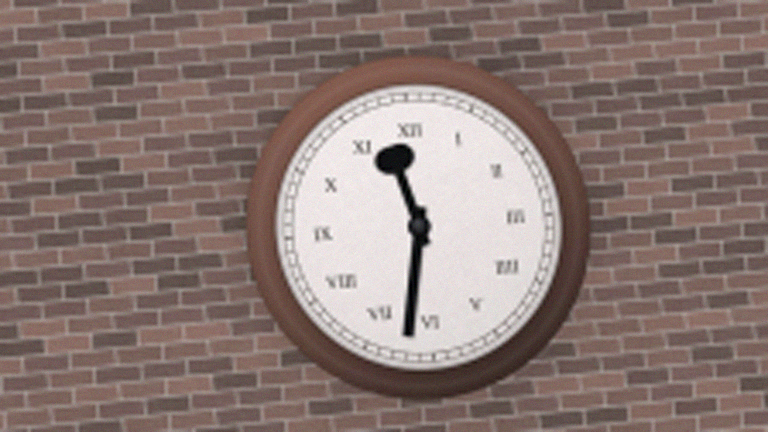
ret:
11,32
